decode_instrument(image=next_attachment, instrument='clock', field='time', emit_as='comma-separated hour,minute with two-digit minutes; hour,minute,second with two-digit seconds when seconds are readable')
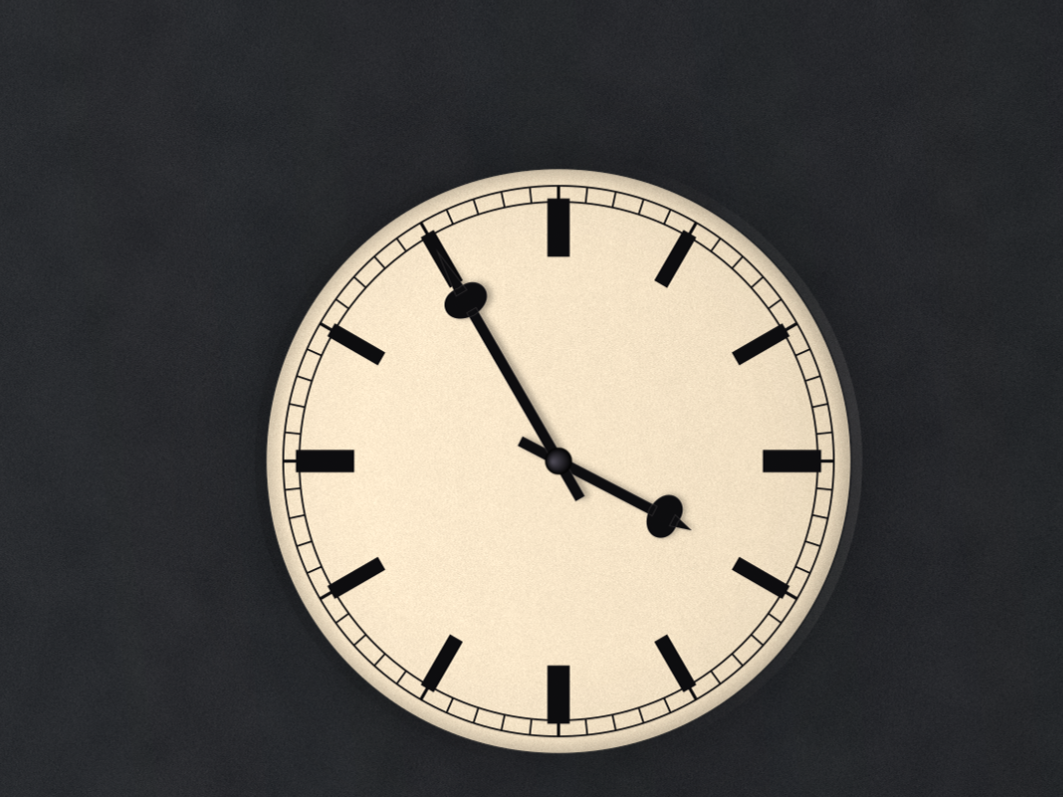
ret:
3,55
